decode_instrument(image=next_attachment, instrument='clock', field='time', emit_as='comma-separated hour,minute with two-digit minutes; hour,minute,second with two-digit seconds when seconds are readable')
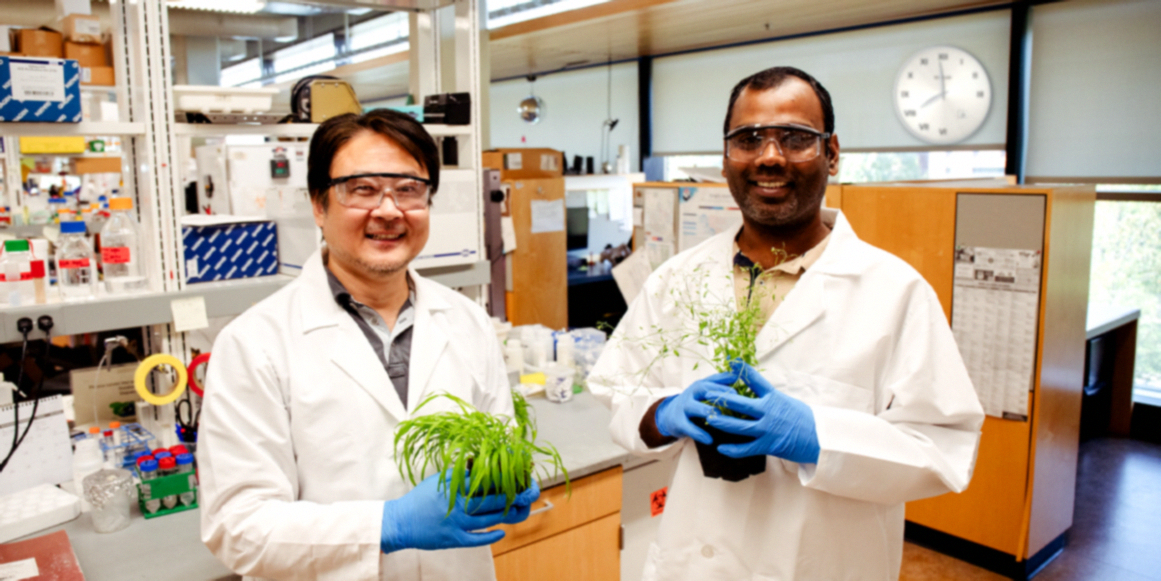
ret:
7,59
